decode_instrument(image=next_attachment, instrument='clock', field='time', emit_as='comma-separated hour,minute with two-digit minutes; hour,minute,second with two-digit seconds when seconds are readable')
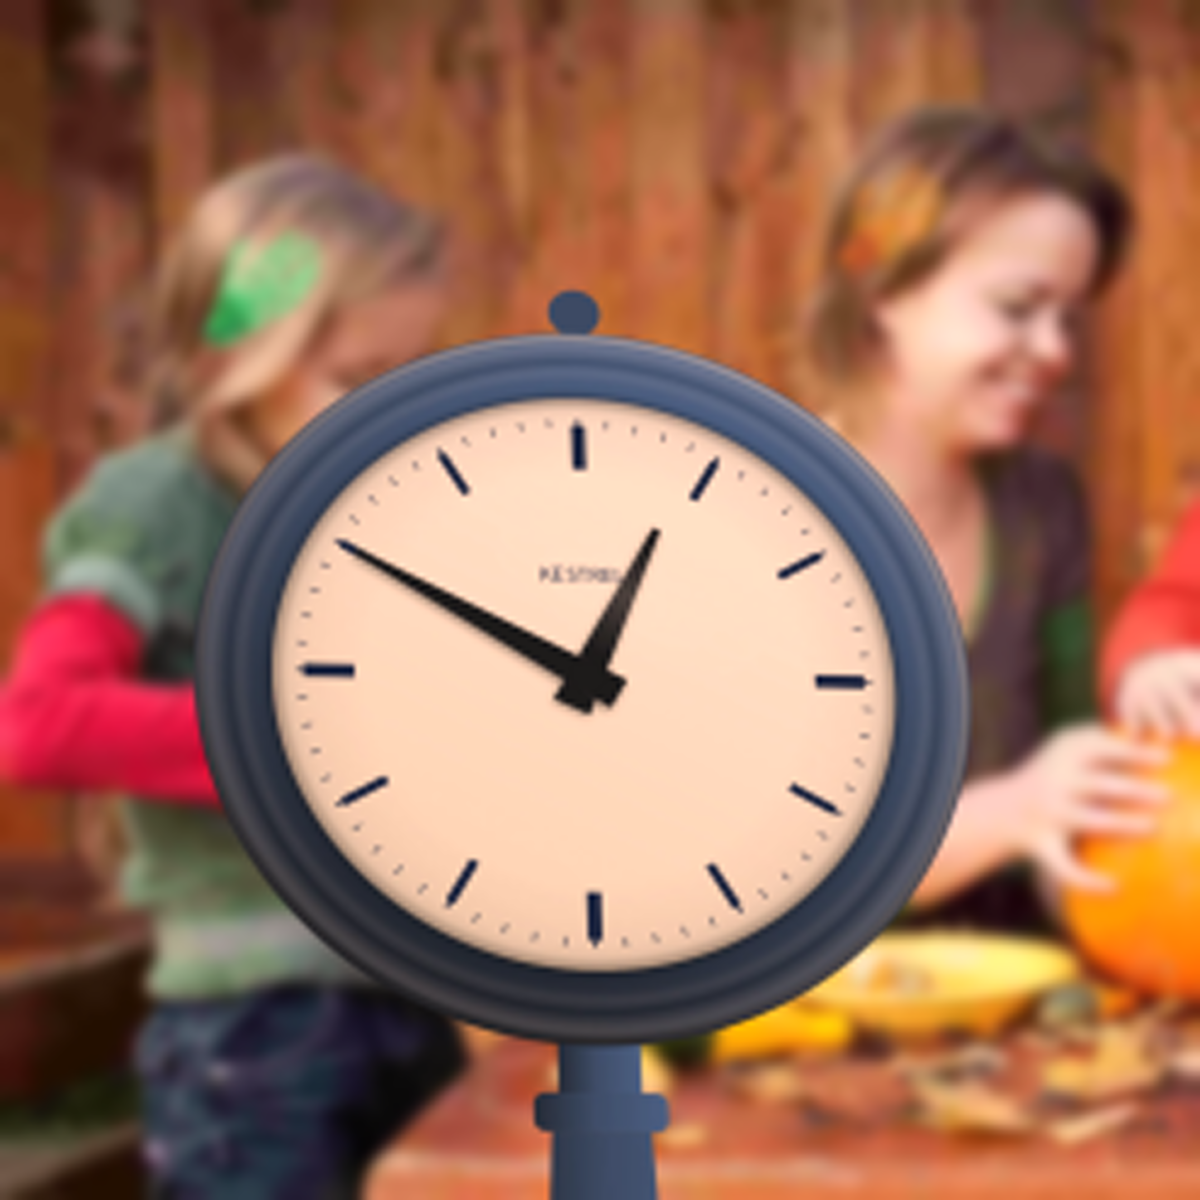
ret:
12,50
